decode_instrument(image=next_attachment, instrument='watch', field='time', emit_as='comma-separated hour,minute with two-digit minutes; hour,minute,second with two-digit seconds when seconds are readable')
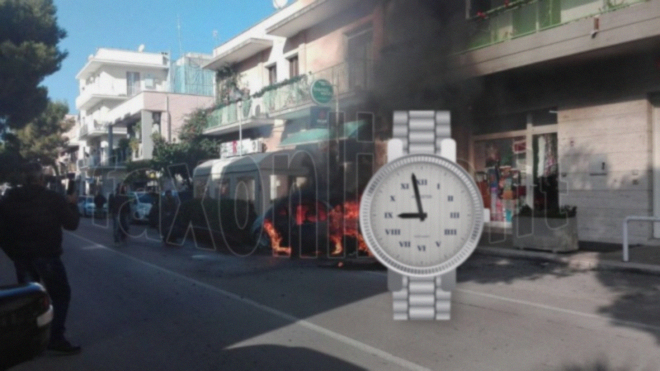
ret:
8,58
